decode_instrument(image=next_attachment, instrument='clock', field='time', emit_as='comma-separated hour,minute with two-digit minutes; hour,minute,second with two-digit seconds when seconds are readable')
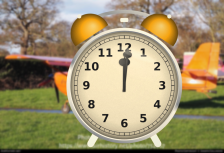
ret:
12,01
